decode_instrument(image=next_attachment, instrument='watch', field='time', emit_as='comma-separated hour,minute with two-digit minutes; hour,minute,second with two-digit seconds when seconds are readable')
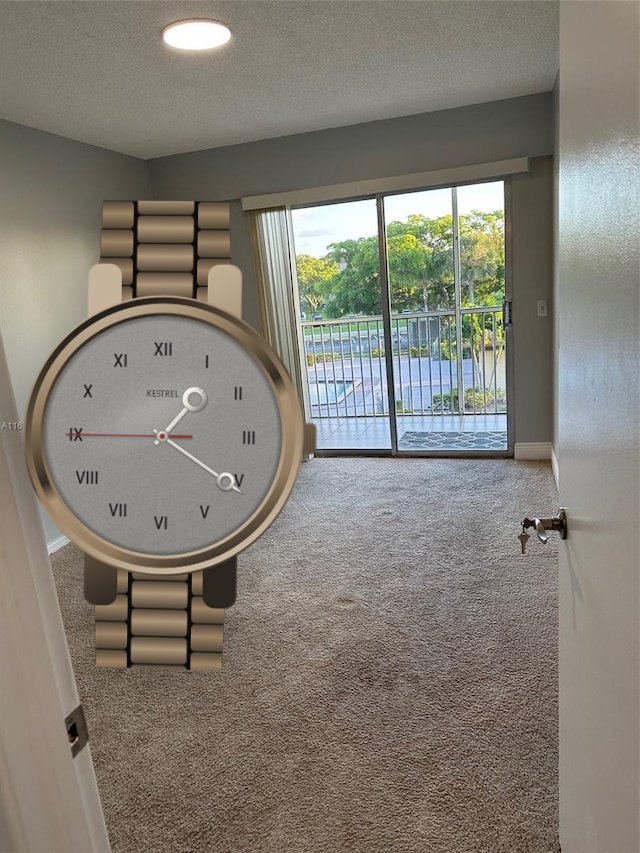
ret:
1,20,45
